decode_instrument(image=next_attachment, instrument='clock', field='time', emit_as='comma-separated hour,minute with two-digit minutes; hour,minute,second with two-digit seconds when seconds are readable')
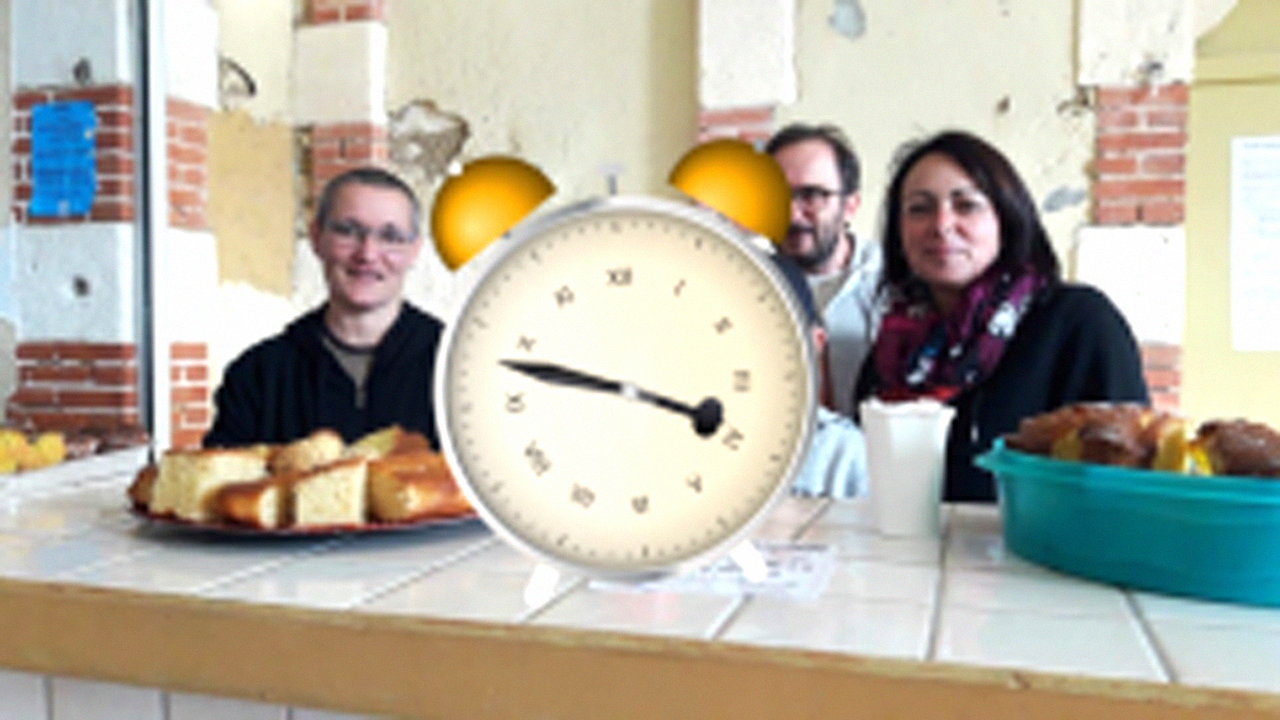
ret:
3,48
